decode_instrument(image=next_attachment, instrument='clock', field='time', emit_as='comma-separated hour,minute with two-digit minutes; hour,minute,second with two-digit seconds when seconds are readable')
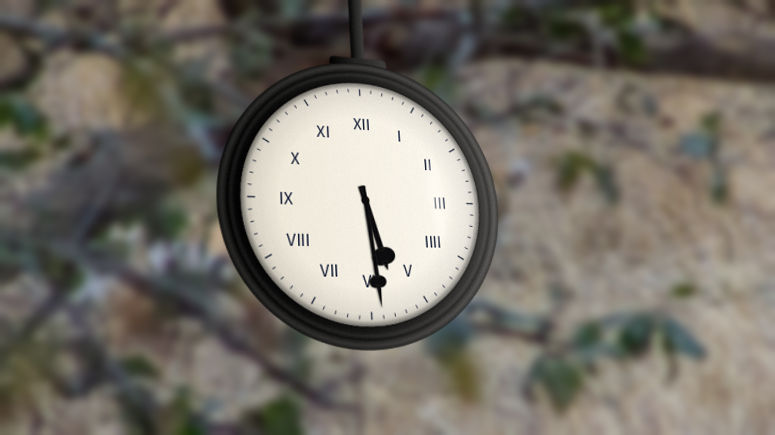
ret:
5,29
